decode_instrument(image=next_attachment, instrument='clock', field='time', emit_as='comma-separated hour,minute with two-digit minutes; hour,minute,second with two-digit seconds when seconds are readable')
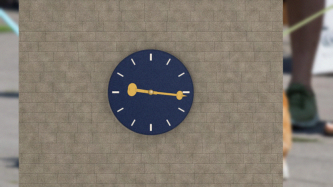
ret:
9,16
